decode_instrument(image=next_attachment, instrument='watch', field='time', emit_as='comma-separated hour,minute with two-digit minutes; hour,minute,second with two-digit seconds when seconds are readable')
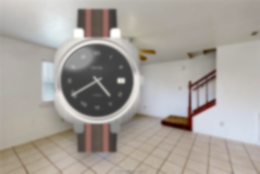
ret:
4,40
